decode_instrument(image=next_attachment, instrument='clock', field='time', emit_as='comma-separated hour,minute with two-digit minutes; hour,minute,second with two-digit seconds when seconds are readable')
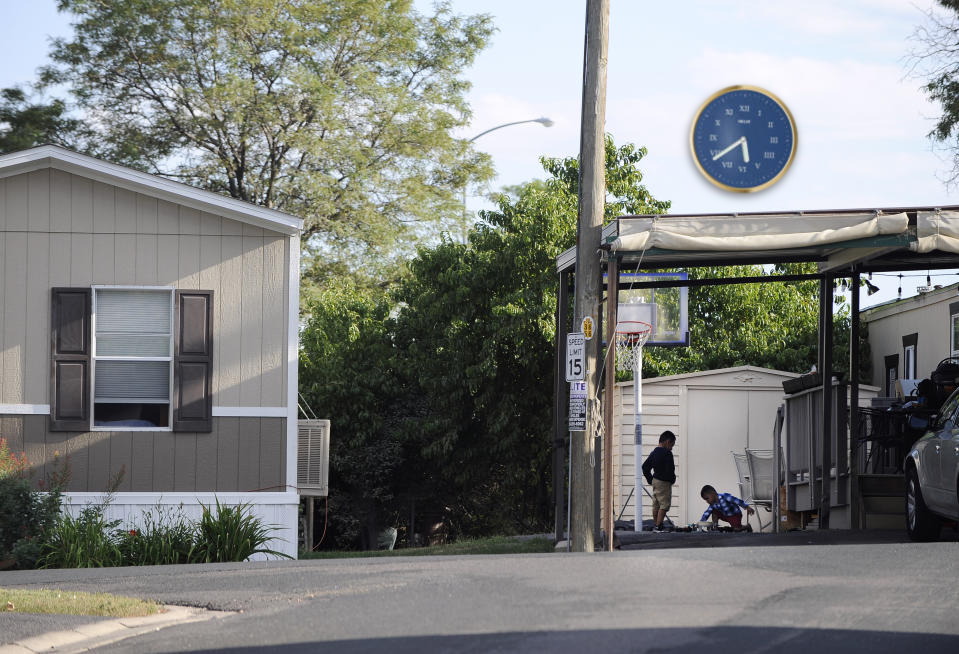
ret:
5,39
